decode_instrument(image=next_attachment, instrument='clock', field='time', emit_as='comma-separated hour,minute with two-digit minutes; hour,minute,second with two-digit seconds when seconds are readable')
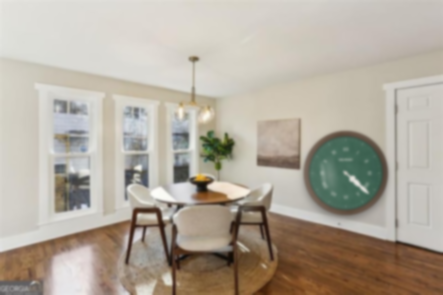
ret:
4,22
